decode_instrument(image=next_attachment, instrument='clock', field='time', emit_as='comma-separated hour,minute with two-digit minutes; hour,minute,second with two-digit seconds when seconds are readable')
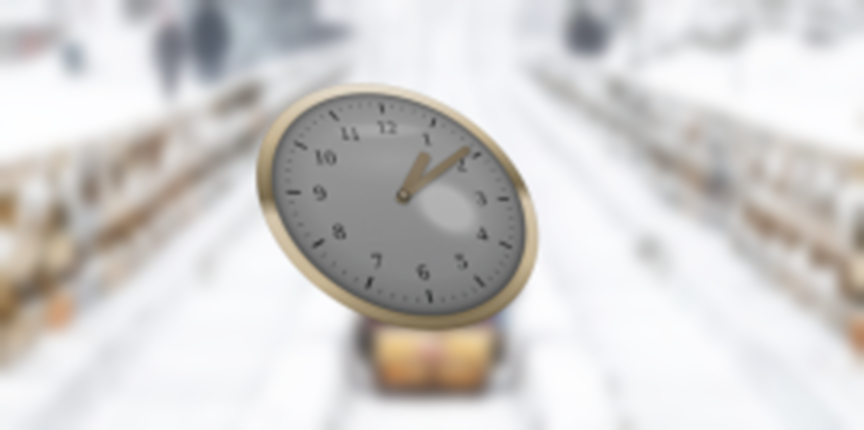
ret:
1,09
